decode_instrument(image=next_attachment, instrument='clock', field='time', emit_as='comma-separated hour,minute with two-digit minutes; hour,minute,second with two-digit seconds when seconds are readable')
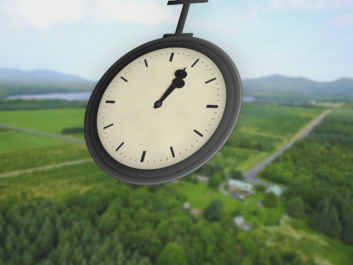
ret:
1,04
